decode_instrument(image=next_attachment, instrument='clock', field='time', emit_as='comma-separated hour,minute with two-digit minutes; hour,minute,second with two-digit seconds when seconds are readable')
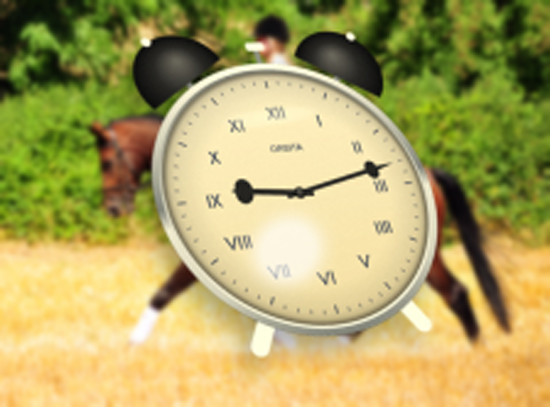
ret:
9,13
